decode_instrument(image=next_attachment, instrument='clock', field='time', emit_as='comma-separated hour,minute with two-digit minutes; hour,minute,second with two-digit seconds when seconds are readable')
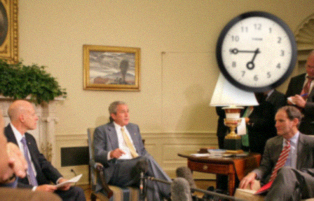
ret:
6,45
